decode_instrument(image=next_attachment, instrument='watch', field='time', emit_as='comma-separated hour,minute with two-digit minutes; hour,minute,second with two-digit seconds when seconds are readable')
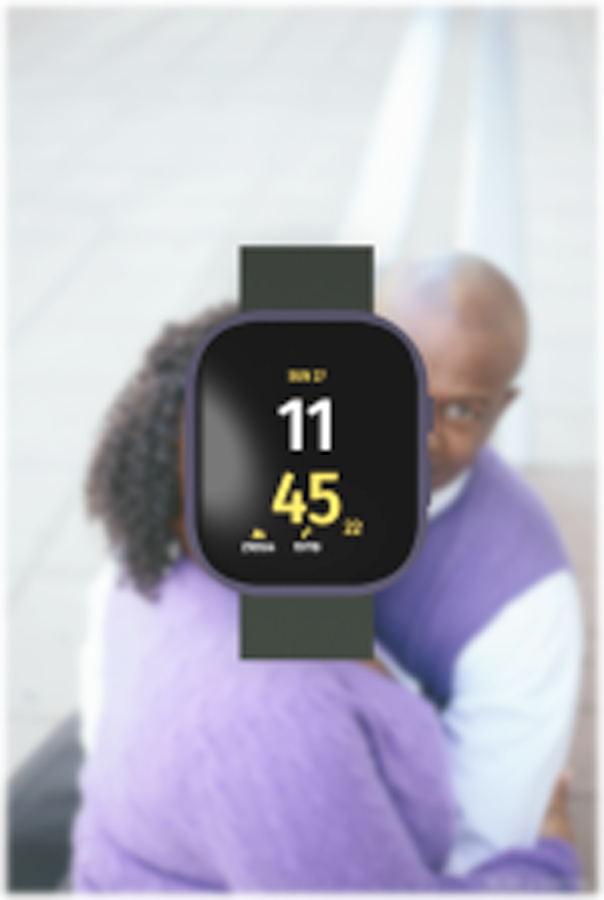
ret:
11,45
